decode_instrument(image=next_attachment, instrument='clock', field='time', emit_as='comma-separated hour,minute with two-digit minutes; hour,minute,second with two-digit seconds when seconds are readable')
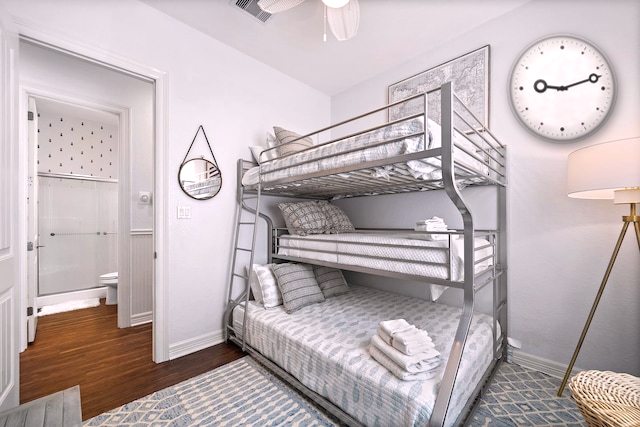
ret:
9,12
